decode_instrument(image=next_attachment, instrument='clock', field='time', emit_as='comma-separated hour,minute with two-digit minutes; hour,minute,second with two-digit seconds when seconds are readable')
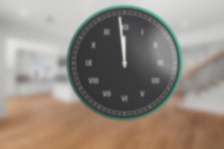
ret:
11,59
